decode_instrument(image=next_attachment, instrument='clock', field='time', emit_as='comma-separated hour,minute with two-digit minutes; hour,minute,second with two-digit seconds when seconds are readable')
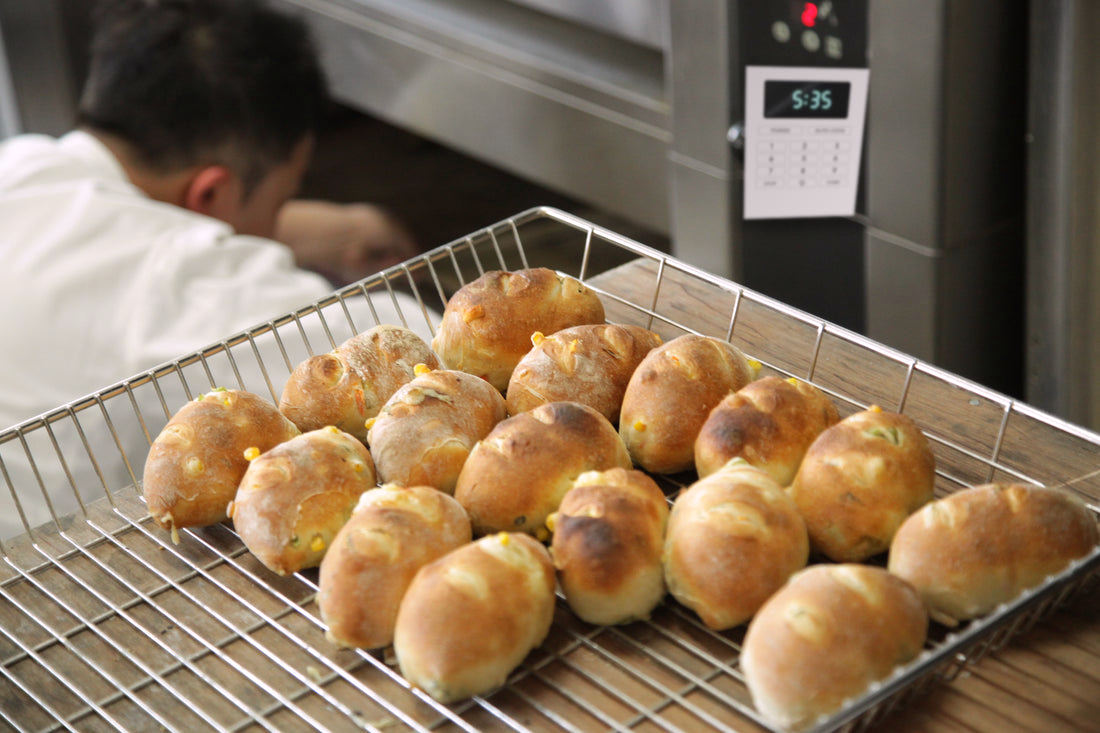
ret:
5,35
